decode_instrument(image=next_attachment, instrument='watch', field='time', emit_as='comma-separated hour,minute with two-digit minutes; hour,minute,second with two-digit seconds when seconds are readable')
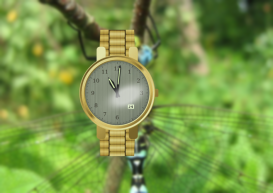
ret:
11,01
